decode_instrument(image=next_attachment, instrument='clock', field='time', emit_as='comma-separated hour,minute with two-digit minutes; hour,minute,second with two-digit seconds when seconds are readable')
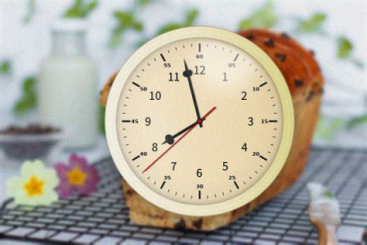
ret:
7,57,38
